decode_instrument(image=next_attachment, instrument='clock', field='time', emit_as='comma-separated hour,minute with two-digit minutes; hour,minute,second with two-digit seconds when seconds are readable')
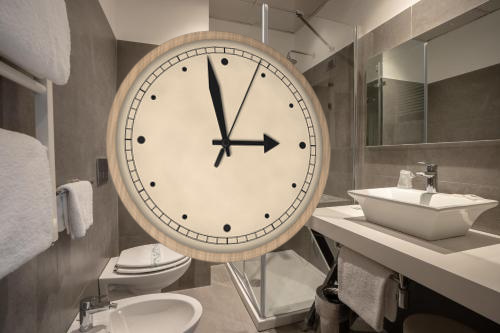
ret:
2,58,04
